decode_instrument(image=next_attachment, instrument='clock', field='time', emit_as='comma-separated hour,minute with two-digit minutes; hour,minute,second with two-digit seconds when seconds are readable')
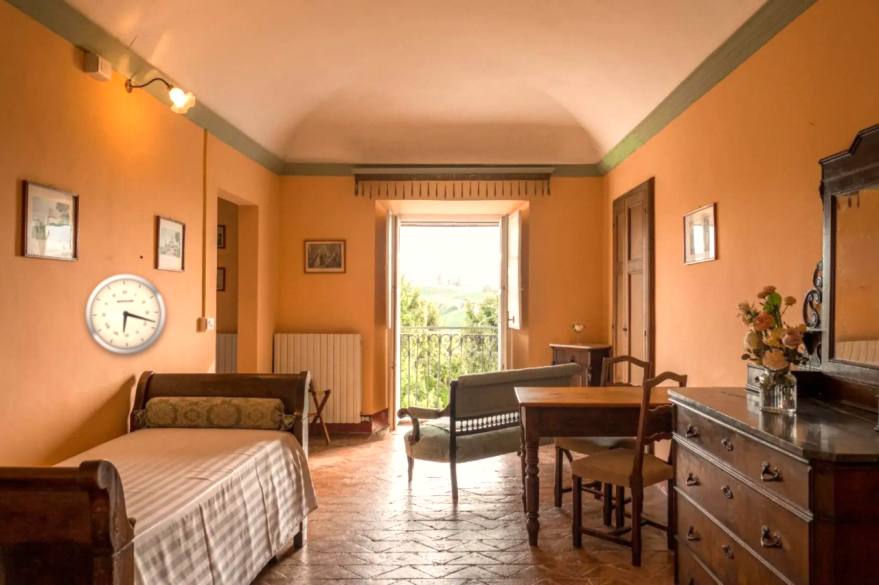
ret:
6,18
